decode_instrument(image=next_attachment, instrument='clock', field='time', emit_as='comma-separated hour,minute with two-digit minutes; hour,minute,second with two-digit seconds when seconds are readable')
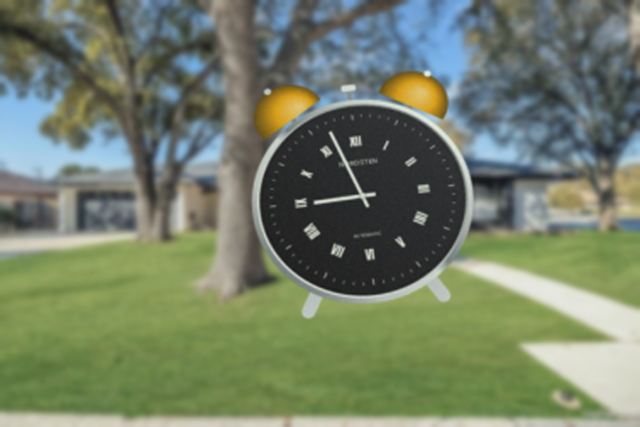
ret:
8,57
